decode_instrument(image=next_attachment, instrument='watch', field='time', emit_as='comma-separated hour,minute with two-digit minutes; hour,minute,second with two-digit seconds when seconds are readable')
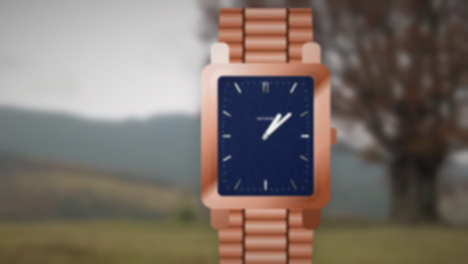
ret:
1,08
